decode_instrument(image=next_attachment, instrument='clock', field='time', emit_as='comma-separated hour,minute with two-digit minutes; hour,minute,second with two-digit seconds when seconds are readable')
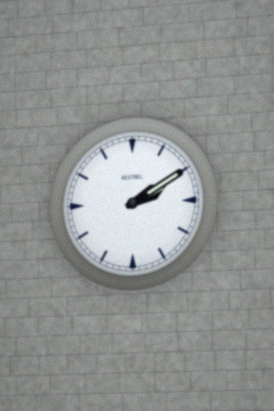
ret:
2,10
